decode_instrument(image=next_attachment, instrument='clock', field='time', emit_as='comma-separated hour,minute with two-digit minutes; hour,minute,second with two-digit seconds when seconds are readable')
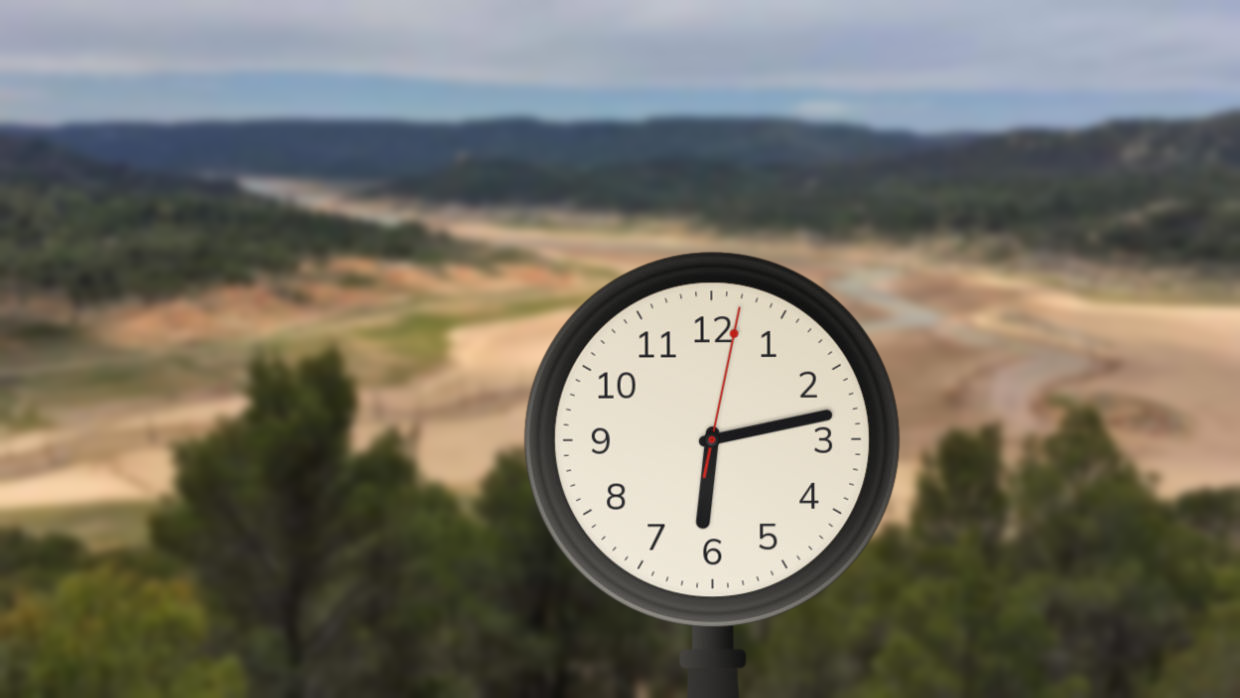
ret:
6,13,02
